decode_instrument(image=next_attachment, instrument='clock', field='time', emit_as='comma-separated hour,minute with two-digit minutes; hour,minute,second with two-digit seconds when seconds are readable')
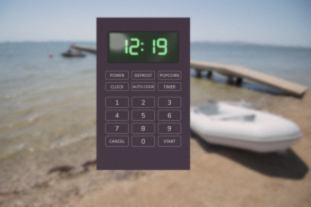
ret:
12,19
